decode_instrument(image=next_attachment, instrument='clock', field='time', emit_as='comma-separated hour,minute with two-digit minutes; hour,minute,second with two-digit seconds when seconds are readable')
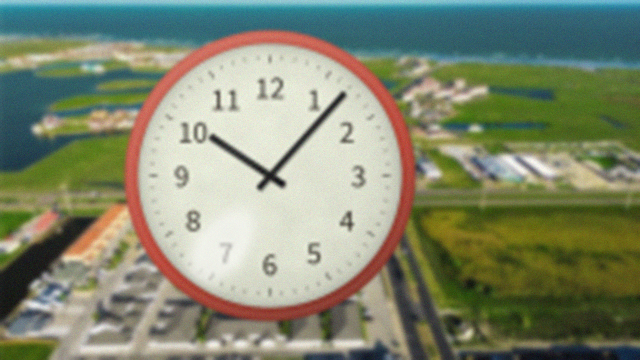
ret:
10,07
